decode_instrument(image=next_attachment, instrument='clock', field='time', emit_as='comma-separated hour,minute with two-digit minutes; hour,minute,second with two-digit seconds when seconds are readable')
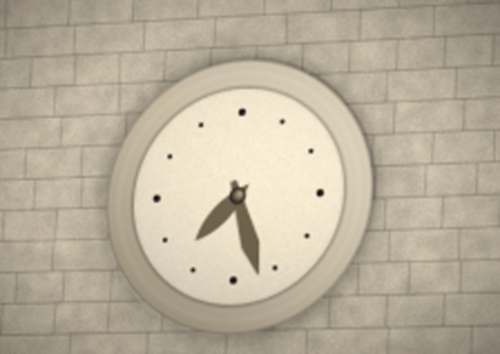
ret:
7,27
